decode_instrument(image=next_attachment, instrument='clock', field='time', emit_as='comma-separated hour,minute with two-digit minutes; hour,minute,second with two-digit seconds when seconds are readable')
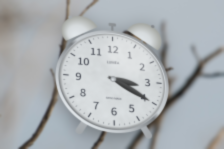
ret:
3,20
